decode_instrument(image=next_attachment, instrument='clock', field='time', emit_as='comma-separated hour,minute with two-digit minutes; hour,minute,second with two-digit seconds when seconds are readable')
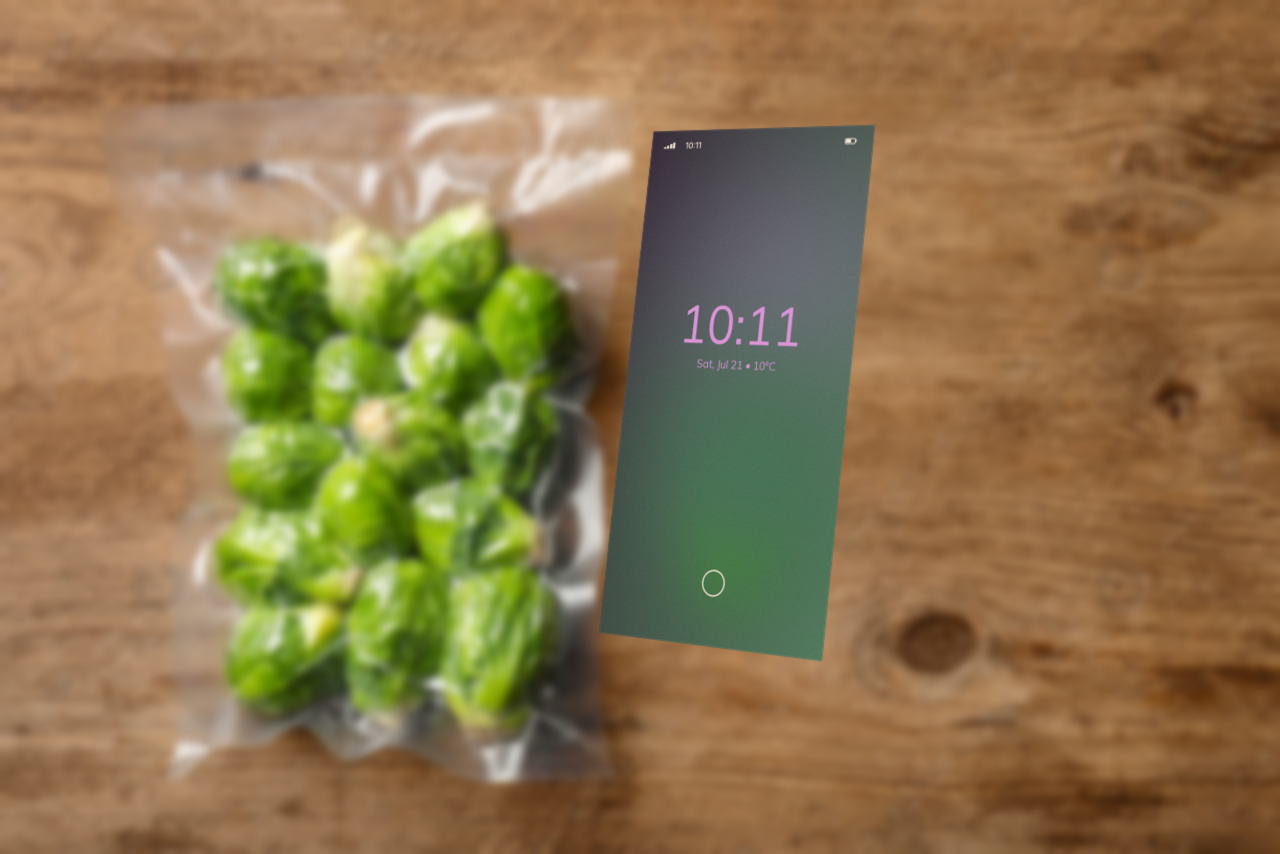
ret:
10,11
